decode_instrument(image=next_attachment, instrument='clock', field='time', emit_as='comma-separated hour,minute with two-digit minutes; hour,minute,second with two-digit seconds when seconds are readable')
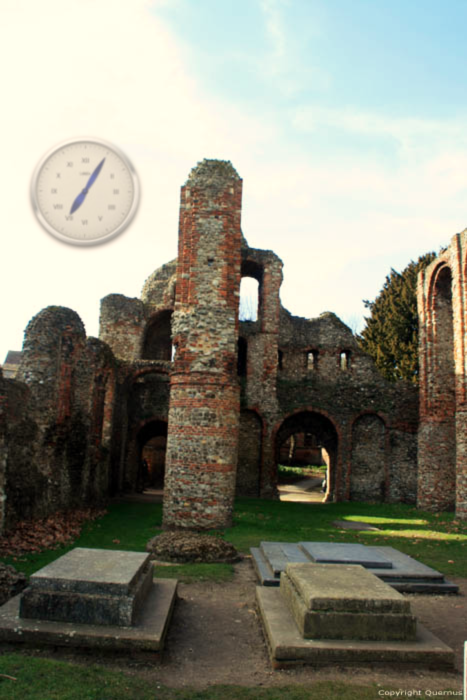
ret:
7,05
